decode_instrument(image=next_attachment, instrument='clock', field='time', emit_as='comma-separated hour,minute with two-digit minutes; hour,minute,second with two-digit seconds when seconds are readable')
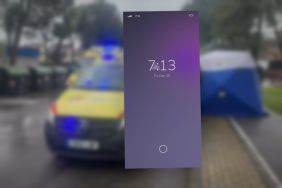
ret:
7,13
